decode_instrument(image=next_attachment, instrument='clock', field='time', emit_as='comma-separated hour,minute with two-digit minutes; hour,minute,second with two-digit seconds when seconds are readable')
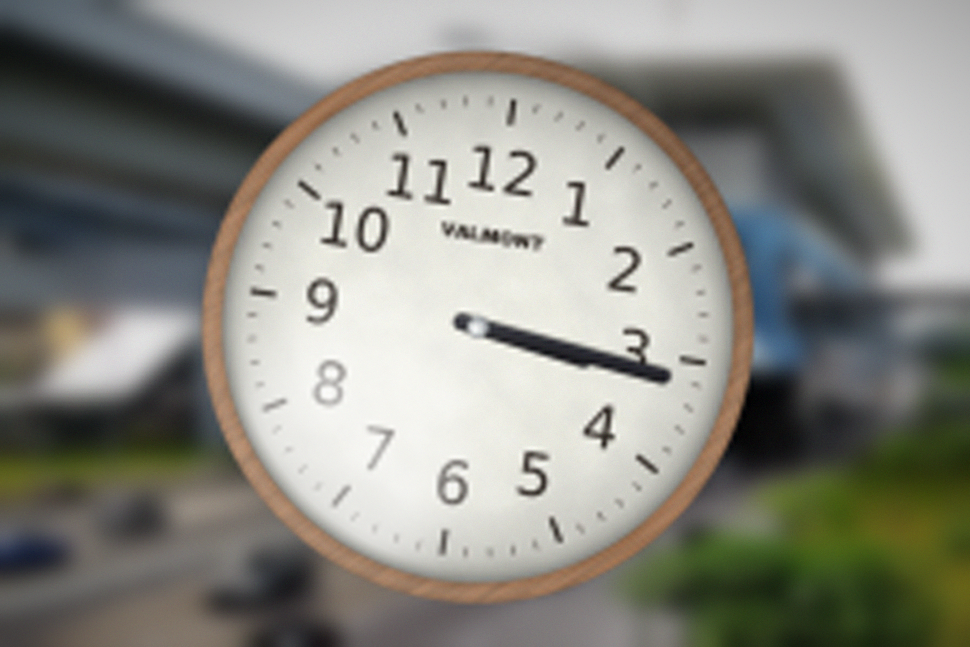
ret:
3,16
